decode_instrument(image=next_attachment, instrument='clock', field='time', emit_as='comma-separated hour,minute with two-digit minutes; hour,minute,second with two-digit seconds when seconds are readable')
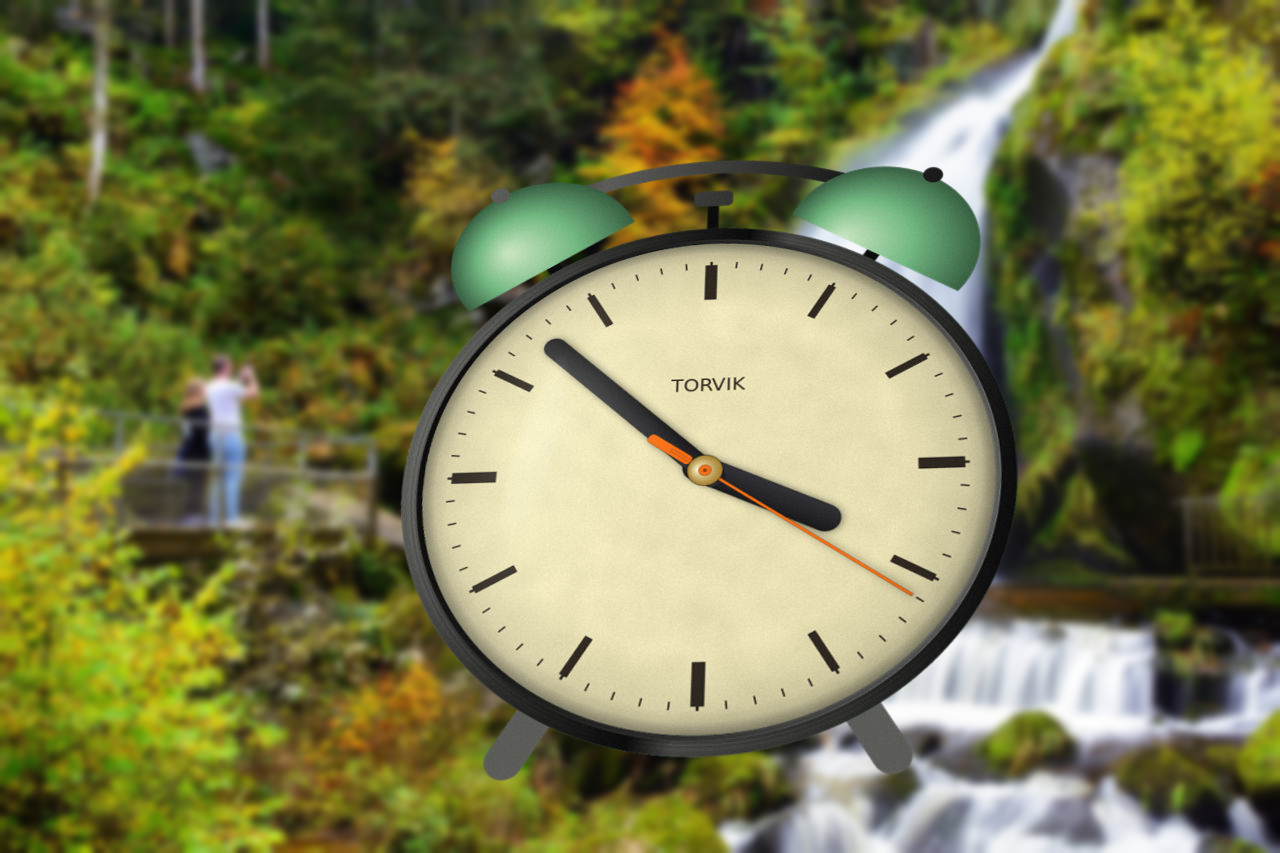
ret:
3,52,21
